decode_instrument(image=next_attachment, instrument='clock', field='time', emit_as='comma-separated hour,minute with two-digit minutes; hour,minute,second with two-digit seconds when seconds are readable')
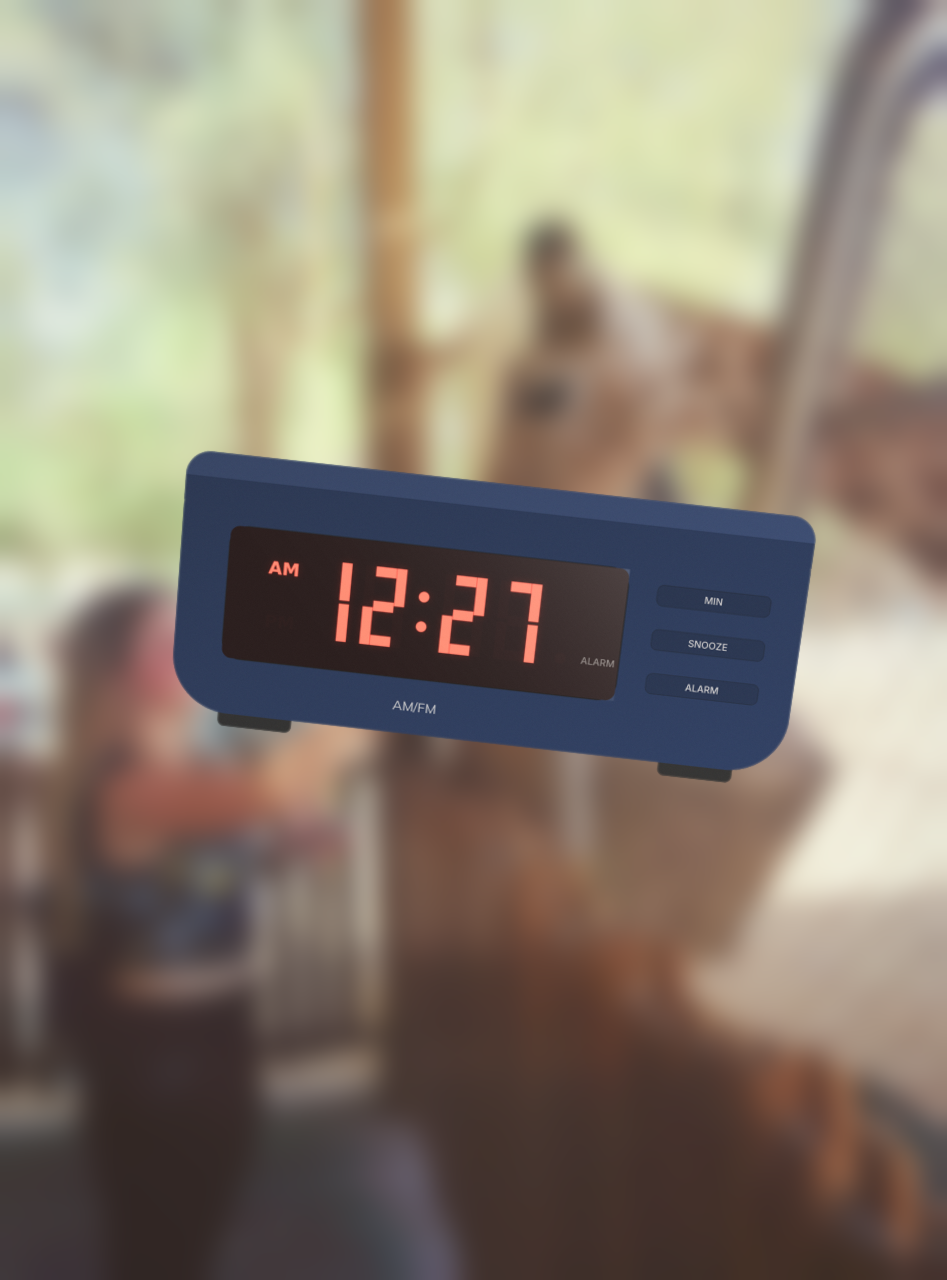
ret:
12,27
